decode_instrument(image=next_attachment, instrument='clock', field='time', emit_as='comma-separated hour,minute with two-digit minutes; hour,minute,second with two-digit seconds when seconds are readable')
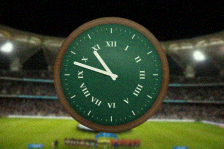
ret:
10,48
